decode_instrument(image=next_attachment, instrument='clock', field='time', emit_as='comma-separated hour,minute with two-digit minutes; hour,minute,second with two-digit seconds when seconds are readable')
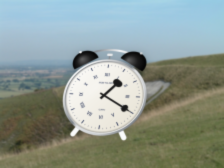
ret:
1,20
